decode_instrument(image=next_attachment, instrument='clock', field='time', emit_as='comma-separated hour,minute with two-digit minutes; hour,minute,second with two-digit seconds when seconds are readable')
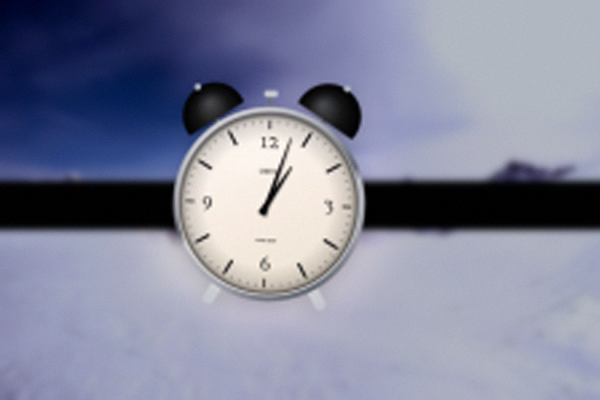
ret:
1,03
